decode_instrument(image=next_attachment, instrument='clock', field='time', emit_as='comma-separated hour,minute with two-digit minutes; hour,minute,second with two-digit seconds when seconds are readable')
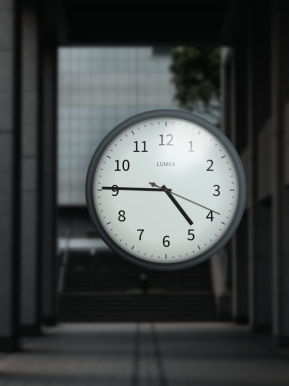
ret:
4,45,19
